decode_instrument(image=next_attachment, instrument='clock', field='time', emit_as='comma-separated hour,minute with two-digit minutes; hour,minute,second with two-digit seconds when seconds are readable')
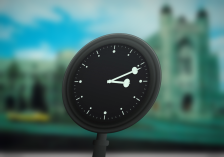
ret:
3,11
